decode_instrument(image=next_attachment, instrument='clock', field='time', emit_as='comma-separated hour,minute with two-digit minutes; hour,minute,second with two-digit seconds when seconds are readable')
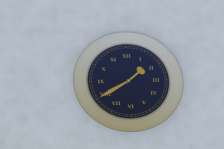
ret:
1,40
